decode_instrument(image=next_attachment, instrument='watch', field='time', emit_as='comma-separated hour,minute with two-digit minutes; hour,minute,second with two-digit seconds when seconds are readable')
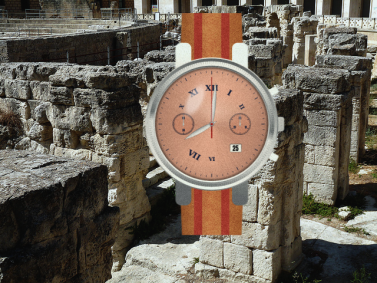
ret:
8,01
